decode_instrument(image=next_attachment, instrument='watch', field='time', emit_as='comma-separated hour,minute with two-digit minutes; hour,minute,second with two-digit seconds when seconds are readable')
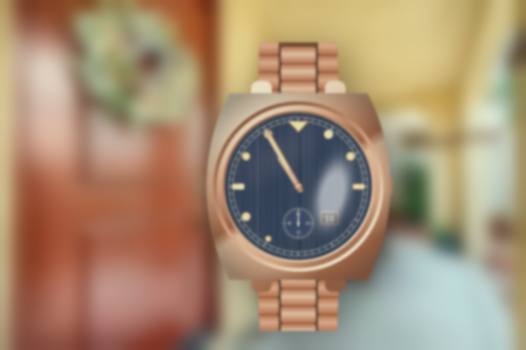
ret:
10,55
